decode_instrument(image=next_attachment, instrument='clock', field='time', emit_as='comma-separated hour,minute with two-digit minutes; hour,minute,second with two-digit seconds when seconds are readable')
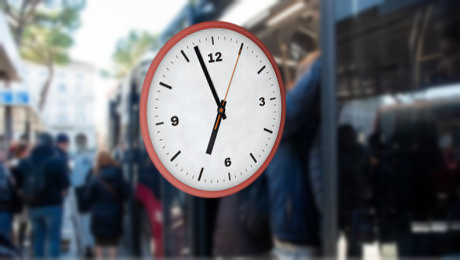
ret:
6,57,05
